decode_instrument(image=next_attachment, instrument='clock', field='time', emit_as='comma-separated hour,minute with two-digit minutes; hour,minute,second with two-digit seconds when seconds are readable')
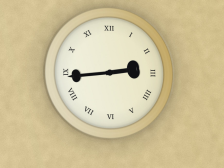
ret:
2,44
